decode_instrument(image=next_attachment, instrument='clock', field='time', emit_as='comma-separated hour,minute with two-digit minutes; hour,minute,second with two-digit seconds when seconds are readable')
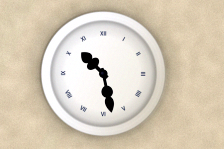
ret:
10,28
